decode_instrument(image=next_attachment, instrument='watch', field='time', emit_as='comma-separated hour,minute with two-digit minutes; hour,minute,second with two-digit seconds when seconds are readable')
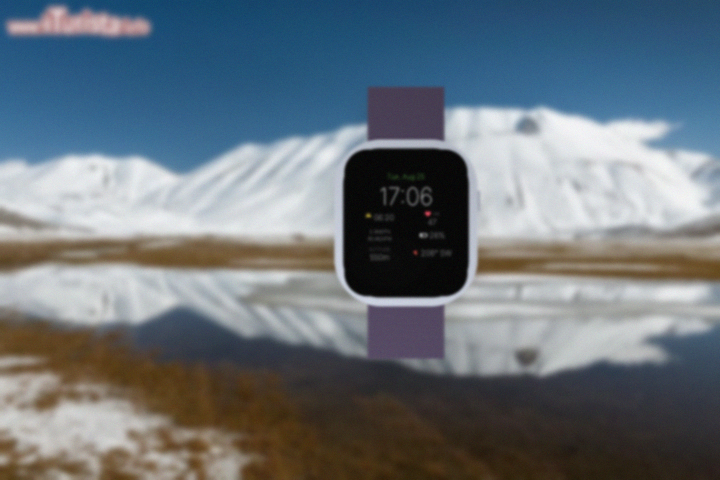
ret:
17,06
